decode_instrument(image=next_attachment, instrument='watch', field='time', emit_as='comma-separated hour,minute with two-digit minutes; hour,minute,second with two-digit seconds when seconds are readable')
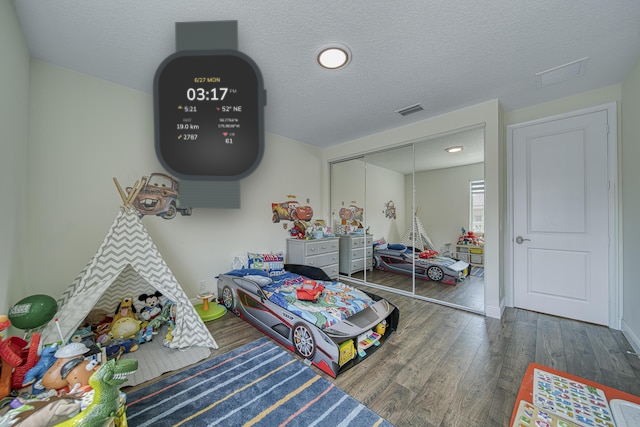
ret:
3,17
